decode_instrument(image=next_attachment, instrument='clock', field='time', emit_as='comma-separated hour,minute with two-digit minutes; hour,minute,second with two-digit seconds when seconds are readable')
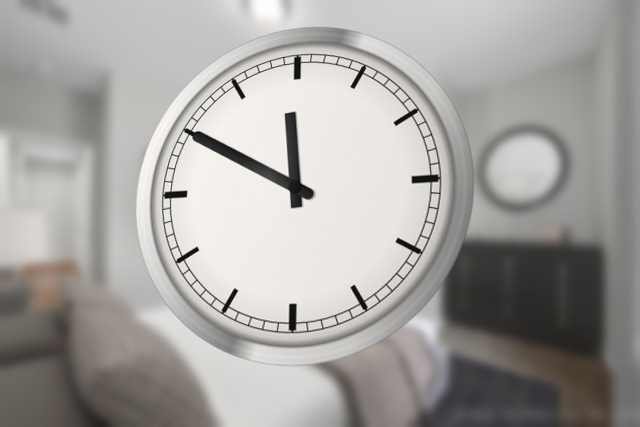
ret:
11,50
